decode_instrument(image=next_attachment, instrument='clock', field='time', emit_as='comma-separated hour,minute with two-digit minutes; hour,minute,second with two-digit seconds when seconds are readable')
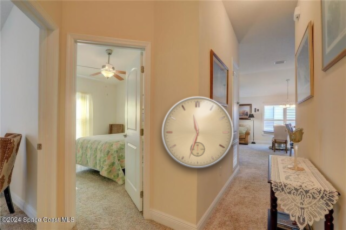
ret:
11,33
